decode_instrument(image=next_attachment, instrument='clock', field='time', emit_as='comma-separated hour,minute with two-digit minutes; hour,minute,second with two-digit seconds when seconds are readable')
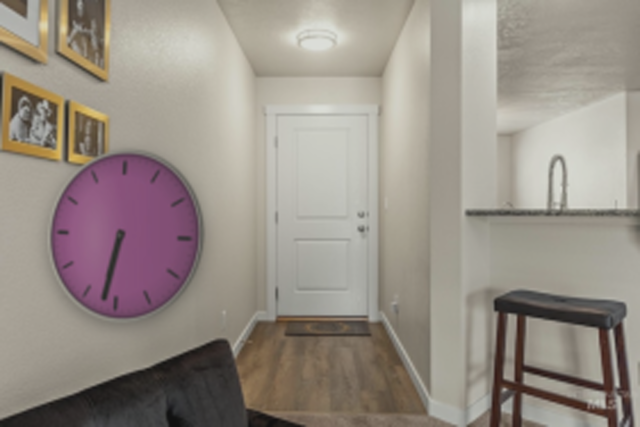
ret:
6,32
